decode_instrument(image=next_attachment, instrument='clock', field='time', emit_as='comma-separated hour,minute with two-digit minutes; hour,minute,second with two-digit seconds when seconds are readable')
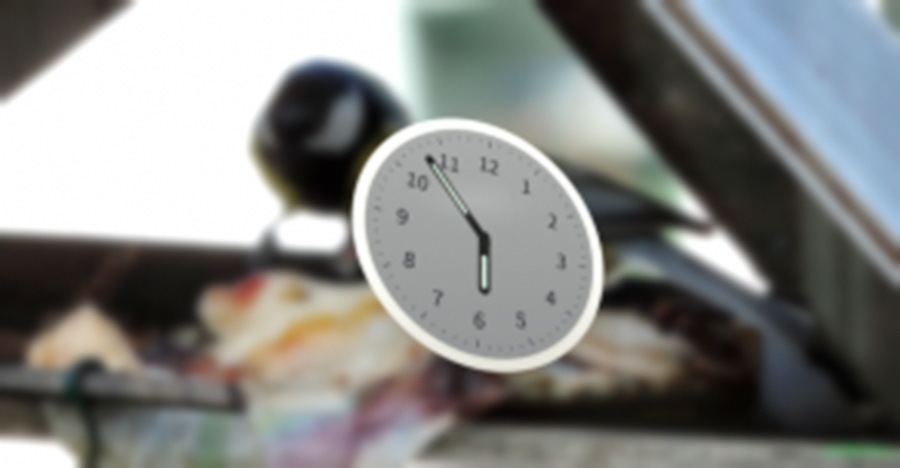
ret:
5,53
